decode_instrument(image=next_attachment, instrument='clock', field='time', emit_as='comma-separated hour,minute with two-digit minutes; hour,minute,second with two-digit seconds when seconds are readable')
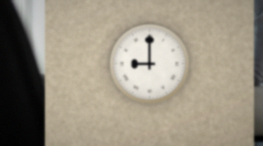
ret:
9,00
